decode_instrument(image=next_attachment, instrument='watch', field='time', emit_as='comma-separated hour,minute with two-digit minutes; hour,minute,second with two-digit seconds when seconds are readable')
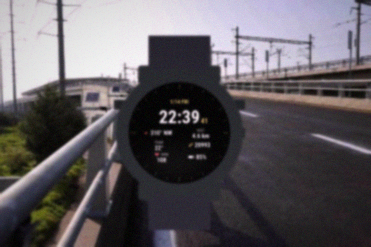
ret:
22,39
